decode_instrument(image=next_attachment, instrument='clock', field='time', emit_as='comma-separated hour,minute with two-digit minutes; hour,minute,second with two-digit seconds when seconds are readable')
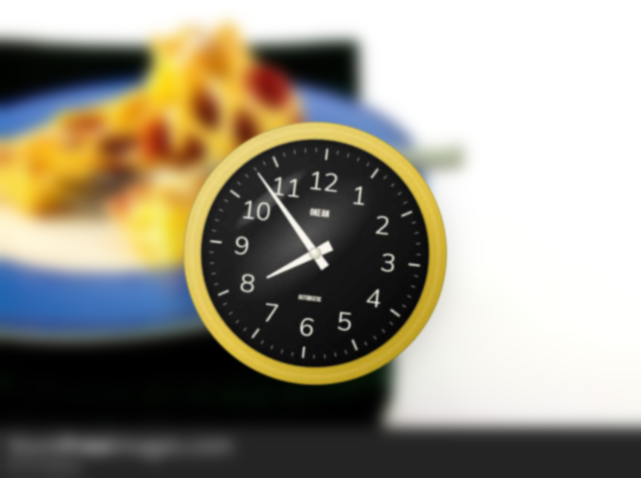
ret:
7,53
